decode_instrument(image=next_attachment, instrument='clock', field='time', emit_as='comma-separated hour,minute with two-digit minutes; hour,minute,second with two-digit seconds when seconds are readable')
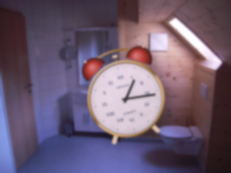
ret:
1,16
